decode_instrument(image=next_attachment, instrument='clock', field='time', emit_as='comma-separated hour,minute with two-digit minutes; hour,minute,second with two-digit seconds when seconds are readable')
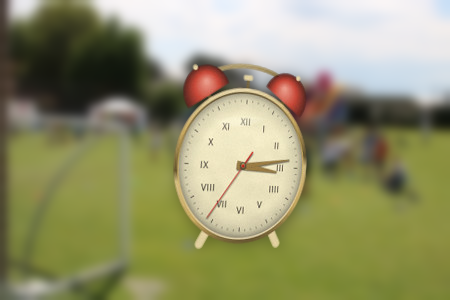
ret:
3,13,36
